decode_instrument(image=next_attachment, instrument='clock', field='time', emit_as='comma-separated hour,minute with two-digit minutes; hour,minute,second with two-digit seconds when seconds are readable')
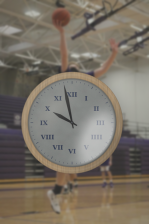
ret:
9,58
